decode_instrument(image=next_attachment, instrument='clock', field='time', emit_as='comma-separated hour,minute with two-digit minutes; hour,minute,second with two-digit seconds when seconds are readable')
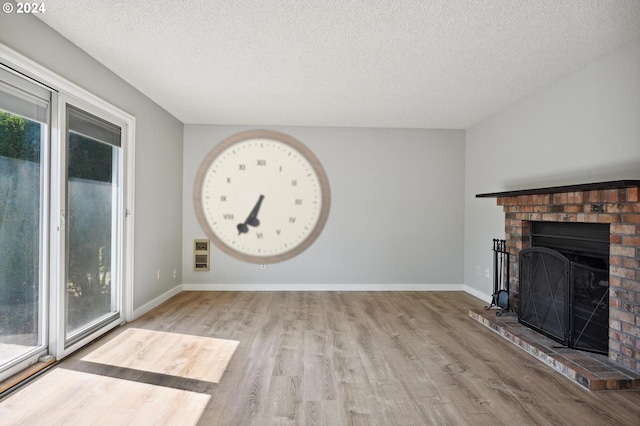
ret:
6,35
